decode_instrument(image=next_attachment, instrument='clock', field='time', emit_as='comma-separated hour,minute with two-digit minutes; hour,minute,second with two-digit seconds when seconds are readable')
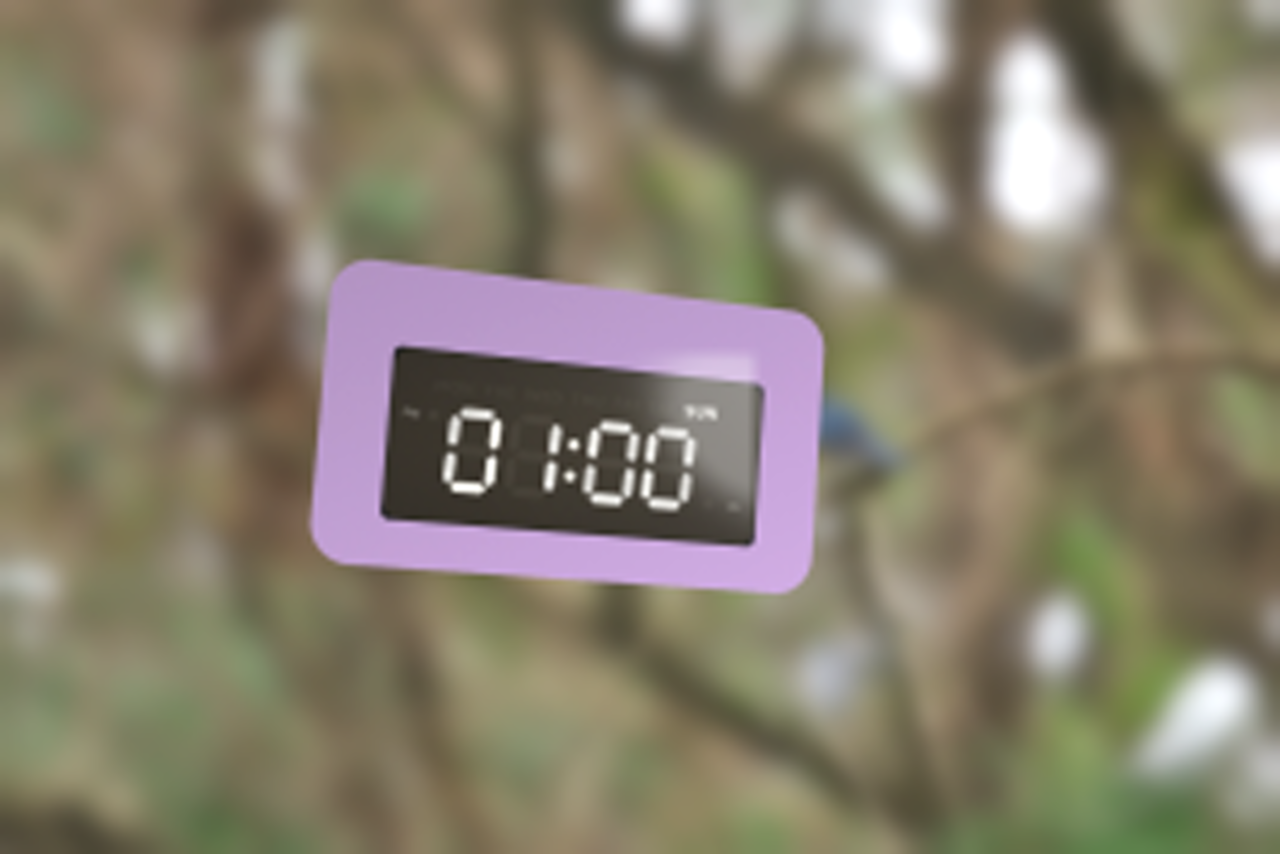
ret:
1,00
